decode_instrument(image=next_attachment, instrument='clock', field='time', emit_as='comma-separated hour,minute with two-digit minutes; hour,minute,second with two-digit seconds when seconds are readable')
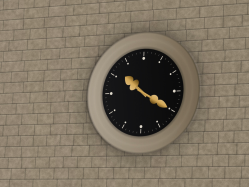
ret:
10,20
